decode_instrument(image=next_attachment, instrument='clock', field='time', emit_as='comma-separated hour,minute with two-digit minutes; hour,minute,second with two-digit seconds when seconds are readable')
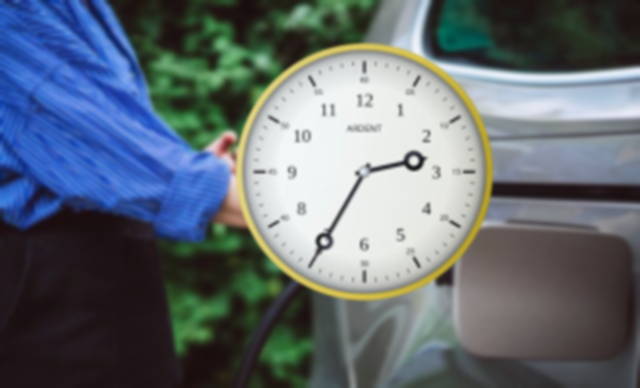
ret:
2,35
